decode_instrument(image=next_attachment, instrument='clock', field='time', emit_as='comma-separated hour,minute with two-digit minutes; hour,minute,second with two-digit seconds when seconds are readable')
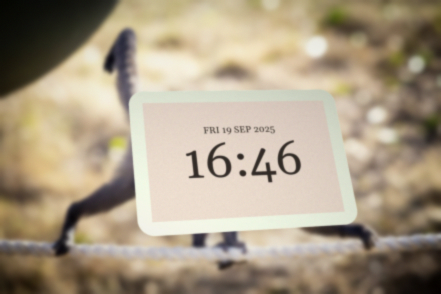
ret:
16,46
